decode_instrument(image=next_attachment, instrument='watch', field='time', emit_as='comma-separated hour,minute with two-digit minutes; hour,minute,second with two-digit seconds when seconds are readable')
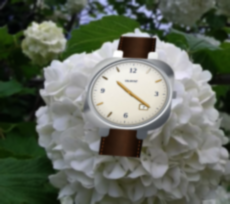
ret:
10,21
